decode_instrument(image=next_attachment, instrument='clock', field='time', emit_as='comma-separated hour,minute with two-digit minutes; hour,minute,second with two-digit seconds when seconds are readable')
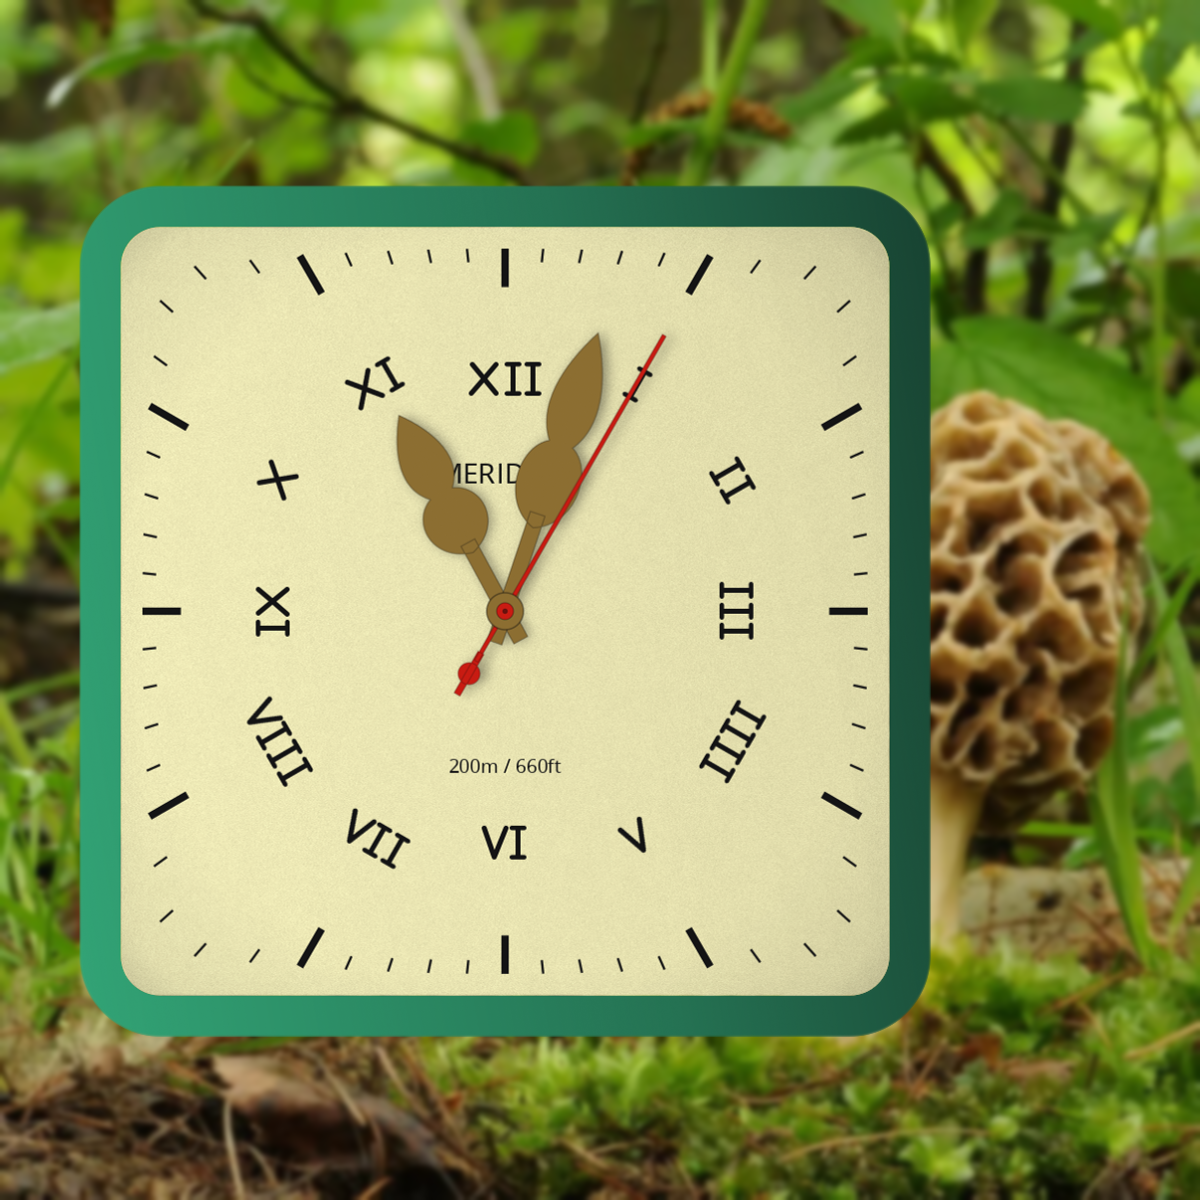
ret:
11,03,05
